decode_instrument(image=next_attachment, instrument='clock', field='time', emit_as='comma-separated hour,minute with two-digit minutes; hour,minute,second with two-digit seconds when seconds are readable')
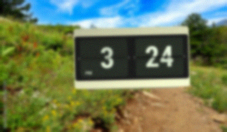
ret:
3,24
